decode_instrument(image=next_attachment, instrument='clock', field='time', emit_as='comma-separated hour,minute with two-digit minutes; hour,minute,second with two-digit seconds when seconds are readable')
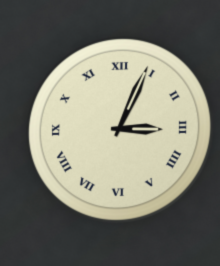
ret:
3,04
